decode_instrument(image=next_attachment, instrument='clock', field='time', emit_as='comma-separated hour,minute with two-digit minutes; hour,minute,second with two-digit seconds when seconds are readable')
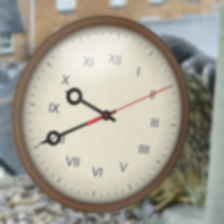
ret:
9,40,10
